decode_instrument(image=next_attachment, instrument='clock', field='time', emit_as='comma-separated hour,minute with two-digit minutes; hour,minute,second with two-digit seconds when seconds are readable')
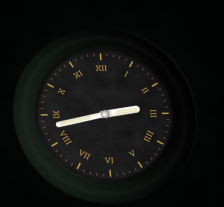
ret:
2,43
